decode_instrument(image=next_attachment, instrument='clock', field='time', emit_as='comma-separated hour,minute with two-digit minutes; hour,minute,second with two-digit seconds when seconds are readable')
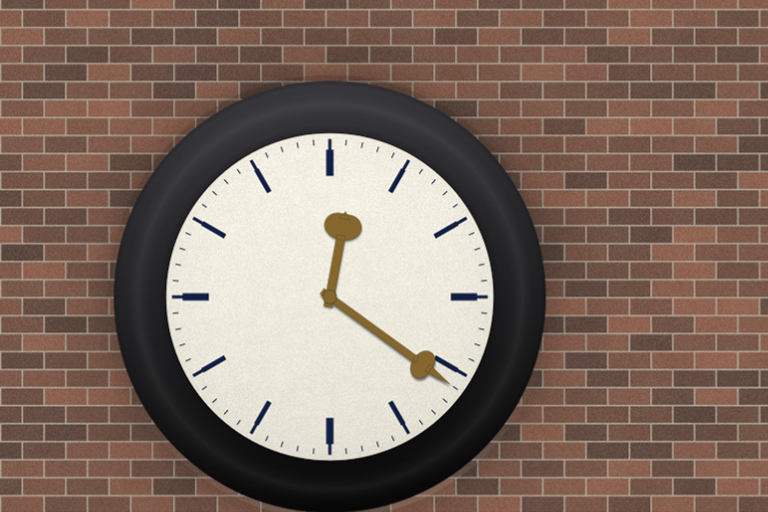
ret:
12,21
